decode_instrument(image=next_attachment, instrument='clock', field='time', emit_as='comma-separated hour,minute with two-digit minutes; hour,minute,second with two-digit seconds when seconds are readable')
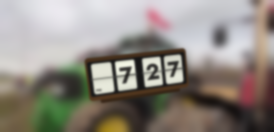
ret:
7,27
